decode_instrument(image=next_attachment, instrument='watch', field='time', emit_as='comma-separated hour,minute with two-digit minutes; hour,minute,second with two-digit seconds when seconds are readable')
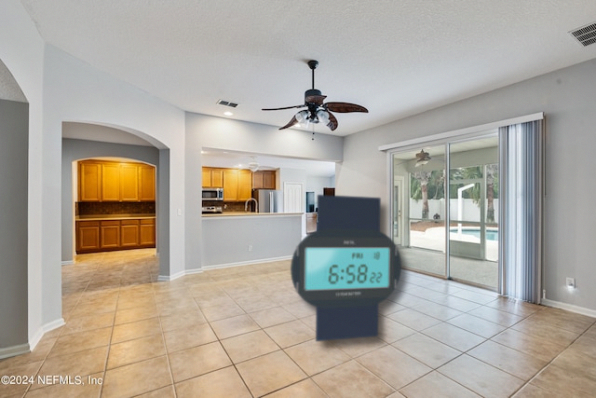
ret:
6,58,22
